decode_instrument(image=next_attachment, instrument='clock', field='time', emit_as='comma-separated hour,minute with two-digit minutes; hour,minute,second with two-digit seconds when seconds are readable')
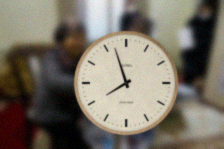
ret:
7,57
